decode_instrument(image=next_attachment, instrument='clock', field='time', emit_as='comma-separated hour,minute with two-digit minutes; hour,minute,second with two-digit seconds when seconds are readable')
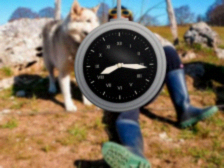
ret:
8,16
